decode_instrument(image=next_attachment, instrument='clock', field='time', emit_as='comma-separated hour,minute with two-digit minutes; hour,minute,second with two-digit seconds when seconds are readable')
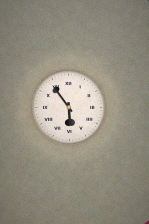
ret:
5,54
